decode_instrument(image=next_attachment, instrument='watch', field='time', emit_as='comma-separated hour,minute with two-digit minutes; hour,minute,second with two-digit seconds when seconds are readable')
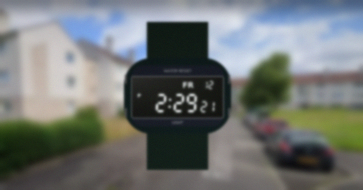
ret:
2,29,21
